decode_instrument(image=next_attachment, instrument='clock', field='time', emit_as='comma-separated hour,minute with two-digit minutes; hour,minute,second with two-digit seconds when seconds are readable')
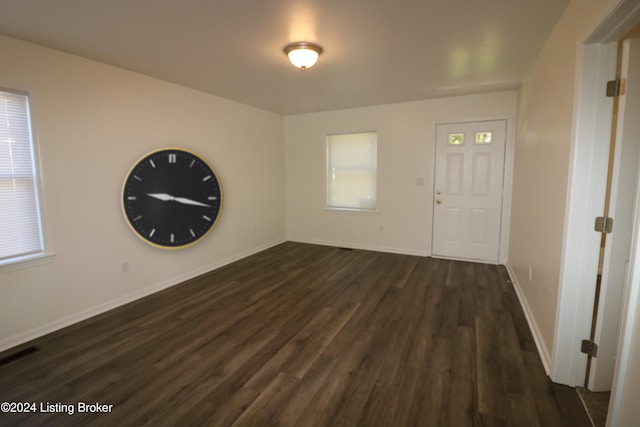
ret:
9,17
